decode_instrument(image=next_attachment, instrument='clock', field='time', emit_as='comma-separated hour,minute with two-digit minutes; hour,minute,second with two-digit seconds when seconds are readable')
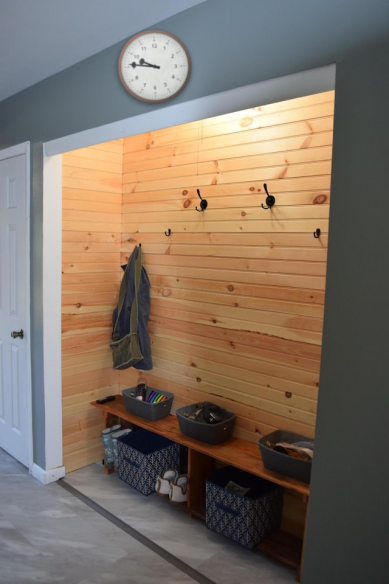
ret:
9,46
